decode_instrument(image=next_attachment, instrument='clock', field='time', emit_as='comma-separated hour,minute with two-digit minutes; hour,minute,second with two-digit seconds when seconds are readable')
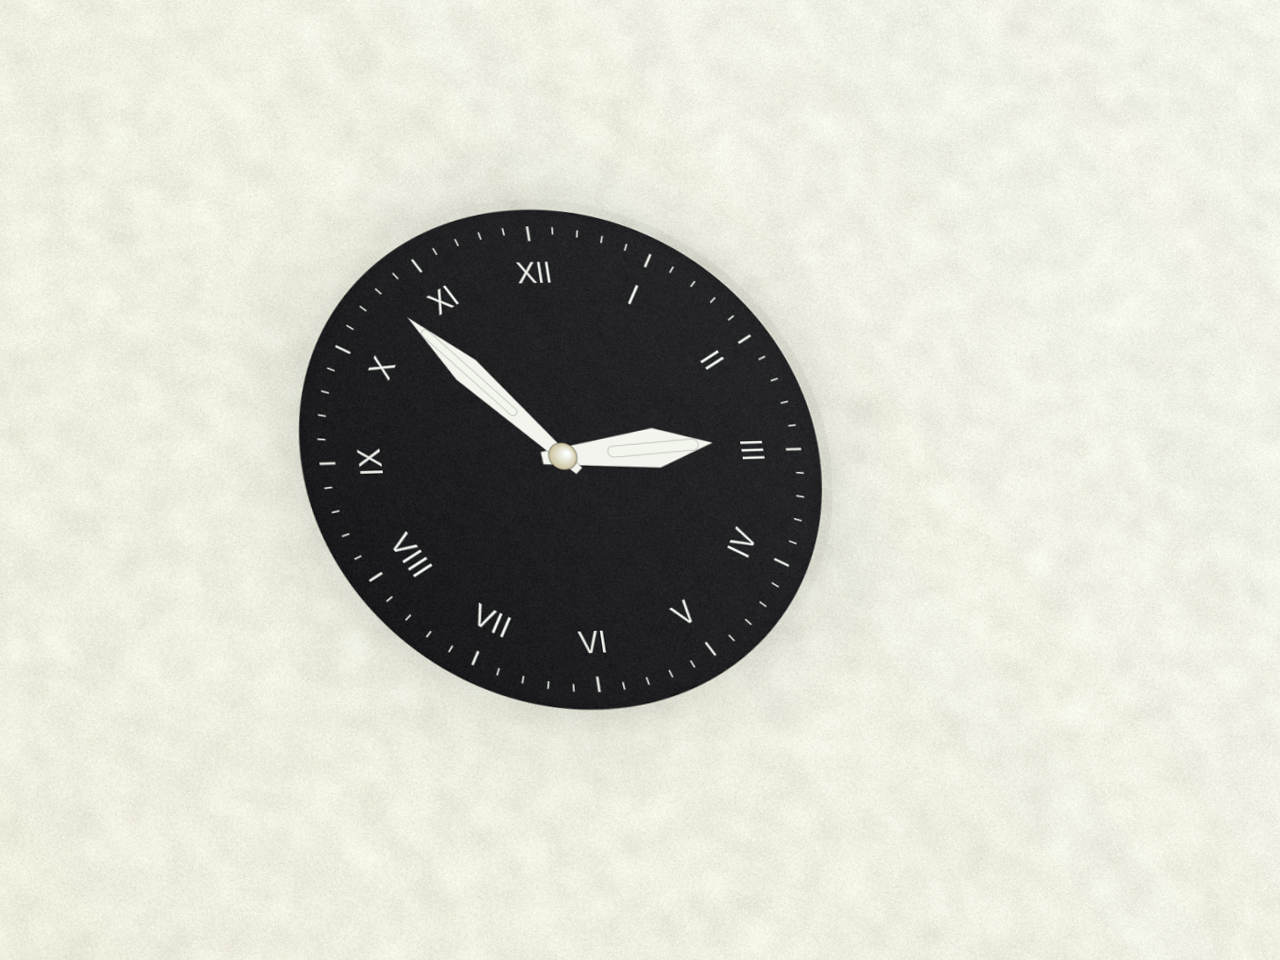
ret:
2,53
